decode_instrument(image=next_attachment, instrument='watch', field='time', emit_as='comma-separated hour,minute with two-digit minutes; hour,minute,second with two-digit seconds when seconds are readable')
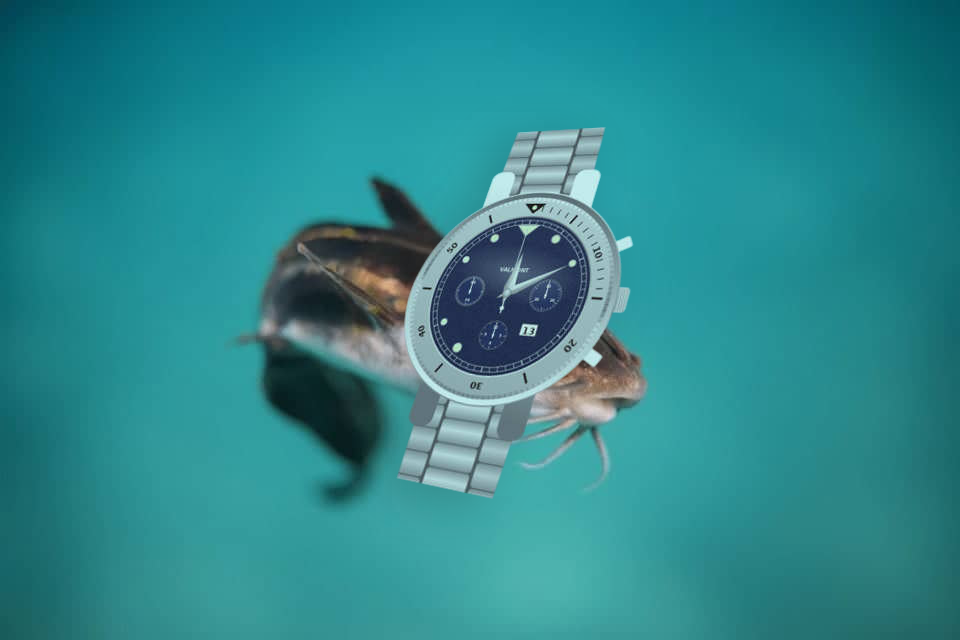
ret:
12,10
